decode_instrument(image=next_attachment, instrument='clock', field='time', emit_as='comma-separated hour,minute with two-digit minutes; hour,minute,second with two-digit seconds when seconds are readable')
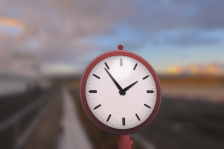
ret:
1,54
